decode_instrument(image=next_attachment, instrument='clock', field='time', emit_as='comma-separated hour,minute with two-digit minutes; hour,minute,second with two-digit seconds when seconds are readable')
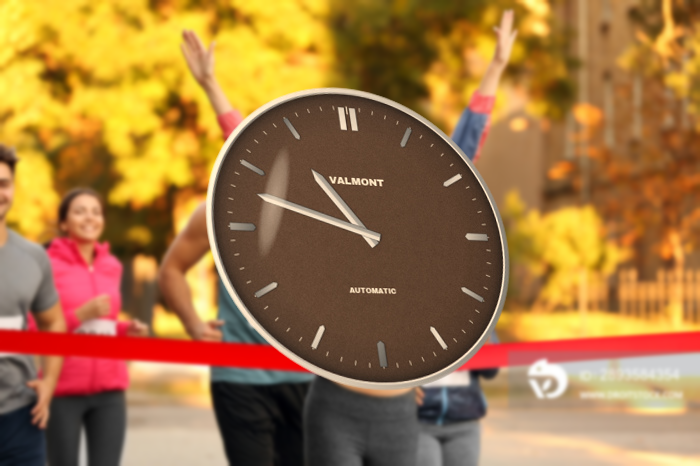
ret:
10,48
